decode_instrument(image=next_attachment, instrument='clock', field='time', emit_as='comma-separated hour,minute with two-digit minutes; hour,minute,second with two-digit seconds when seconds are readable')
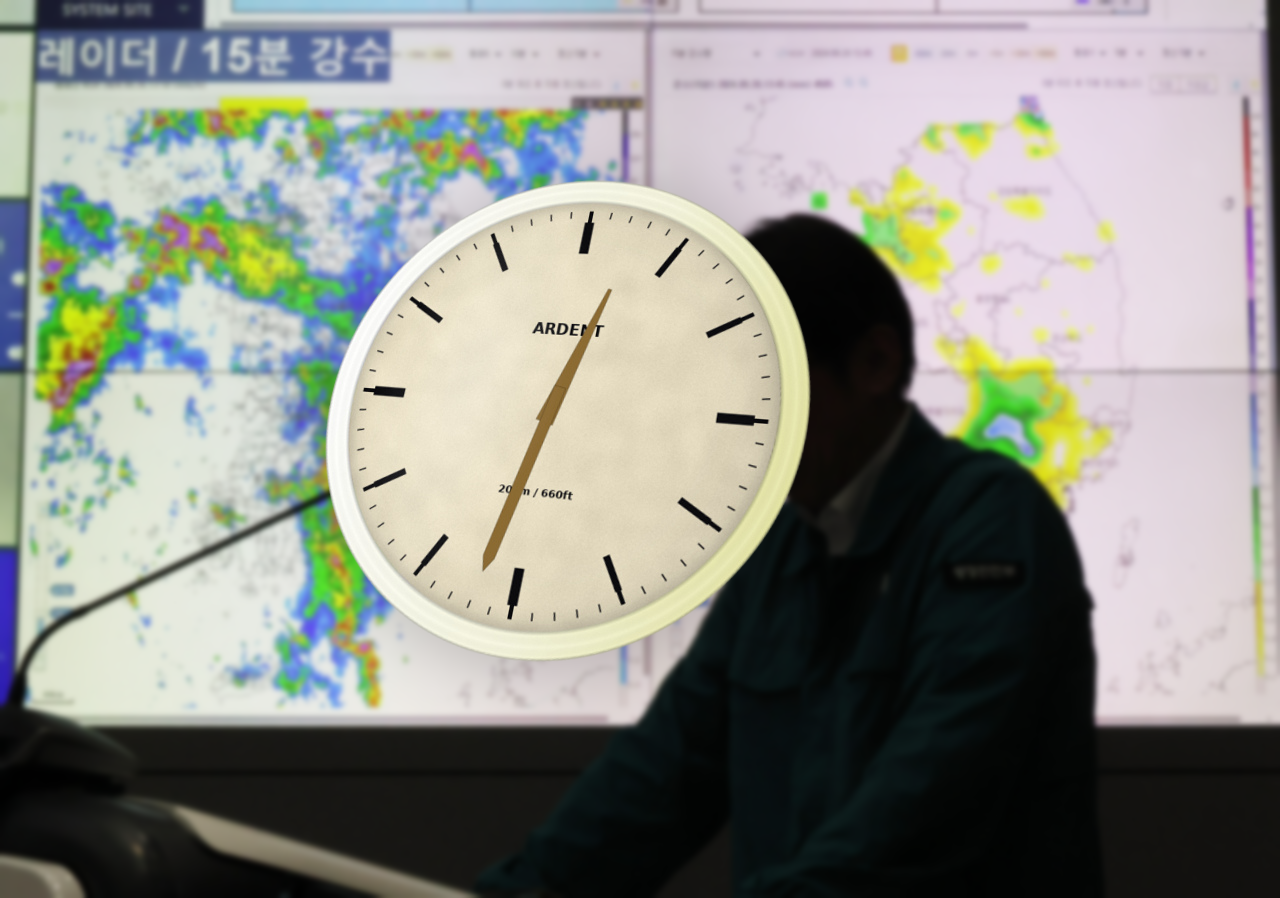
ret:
12,32
